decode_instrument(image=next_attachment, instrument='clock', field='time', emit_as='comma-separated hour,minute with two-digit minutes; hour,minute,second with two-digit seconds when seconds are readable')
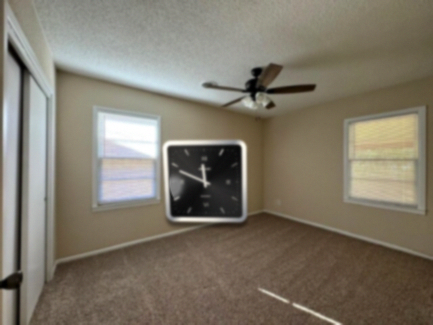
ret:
11,49
